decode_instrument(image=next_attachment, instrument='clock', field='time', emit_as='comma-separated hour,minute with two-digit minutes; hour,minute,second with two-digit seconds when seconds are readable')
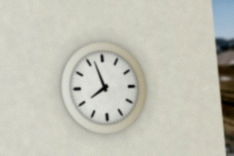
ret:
7,57
